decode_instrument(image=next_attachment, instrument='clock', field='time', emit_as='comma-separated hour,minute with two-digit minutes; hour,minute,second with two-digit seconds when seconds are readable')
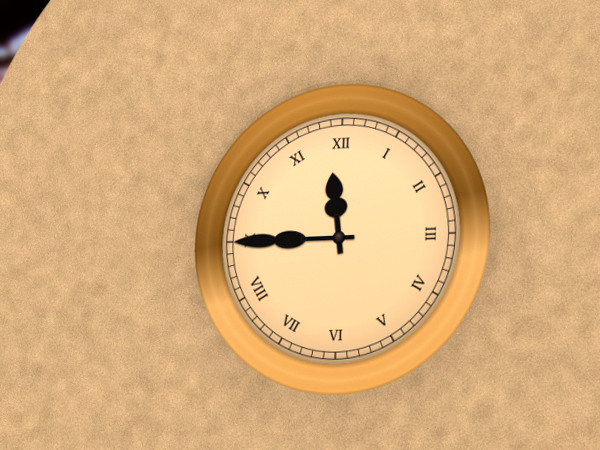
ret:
11,45
